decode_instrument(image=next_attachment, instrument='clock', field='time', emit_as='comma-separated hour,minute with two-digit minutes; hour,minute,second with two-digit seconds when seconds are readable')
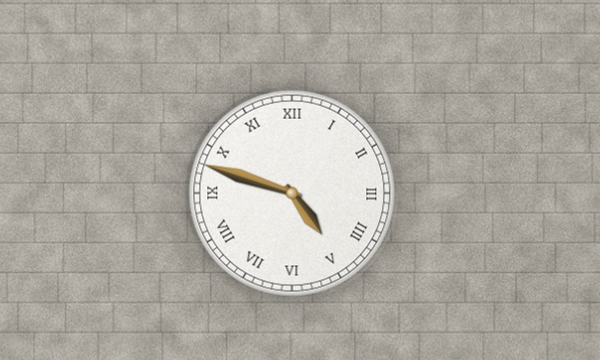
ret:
4,48
